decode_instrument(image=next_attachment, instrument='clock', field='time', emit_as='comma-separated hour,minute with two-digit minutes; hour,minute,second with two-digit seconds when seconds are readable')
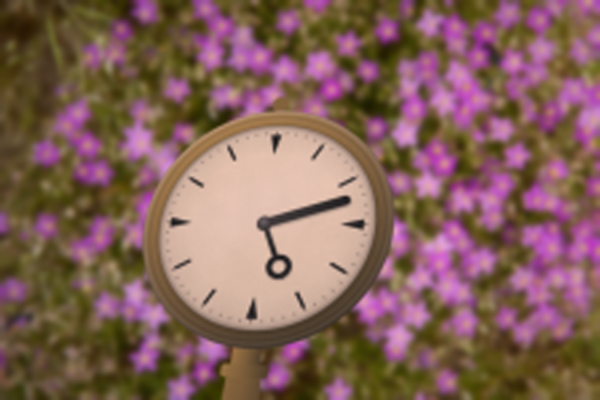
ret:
5,12
